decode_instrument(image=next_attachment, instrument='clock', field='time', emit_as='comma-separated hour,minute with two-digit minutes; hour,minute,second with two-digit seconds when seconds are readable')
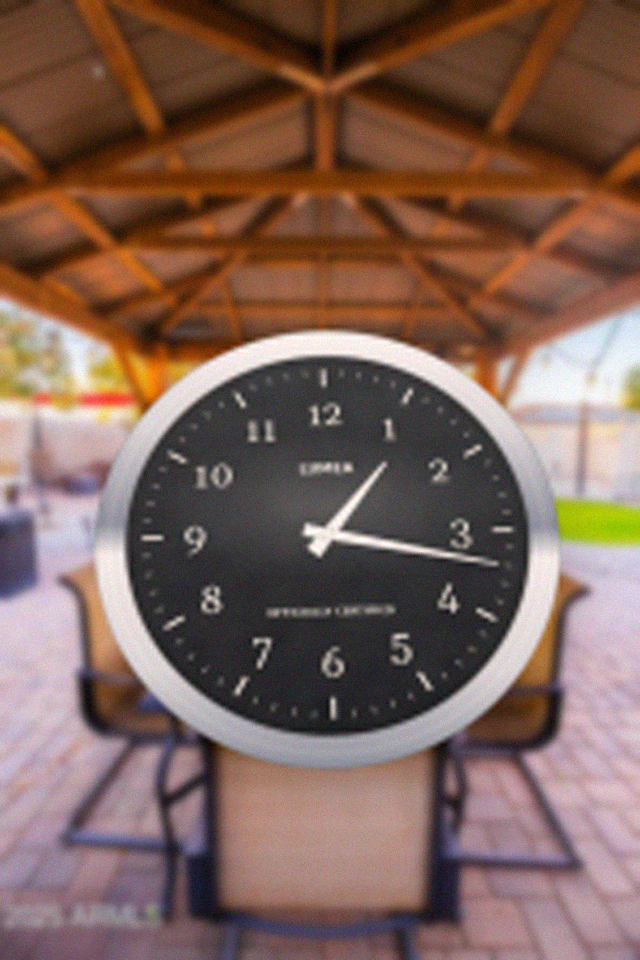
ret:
1,17
